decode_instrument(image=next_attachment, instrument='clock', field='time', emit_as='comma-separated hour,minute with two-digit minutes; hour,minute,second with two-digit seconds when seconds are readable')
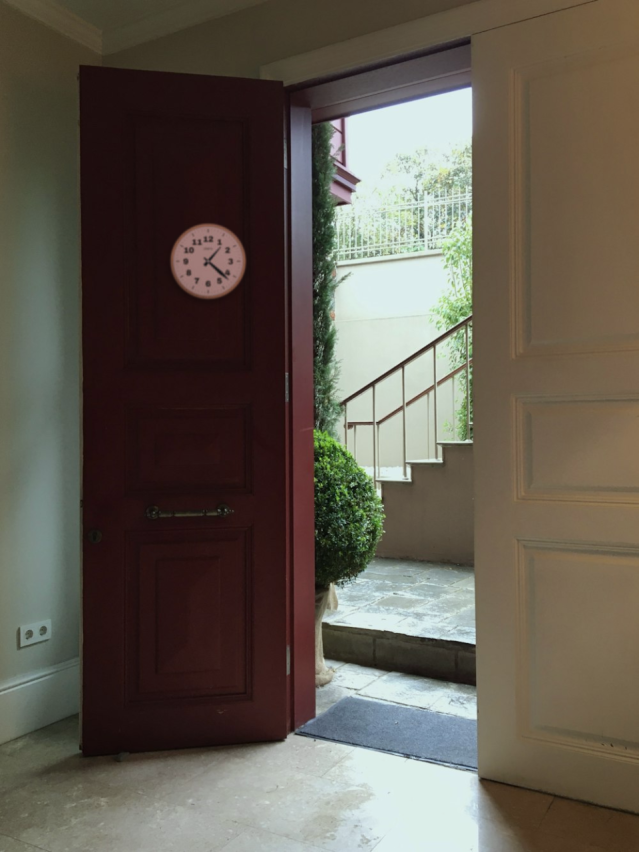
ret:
1,22
